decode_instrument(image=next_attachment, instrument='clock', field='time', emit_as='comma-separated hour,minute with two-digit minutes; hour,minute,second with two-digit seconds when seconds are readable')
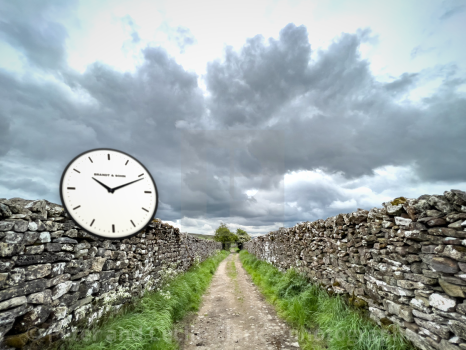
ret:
10,11
